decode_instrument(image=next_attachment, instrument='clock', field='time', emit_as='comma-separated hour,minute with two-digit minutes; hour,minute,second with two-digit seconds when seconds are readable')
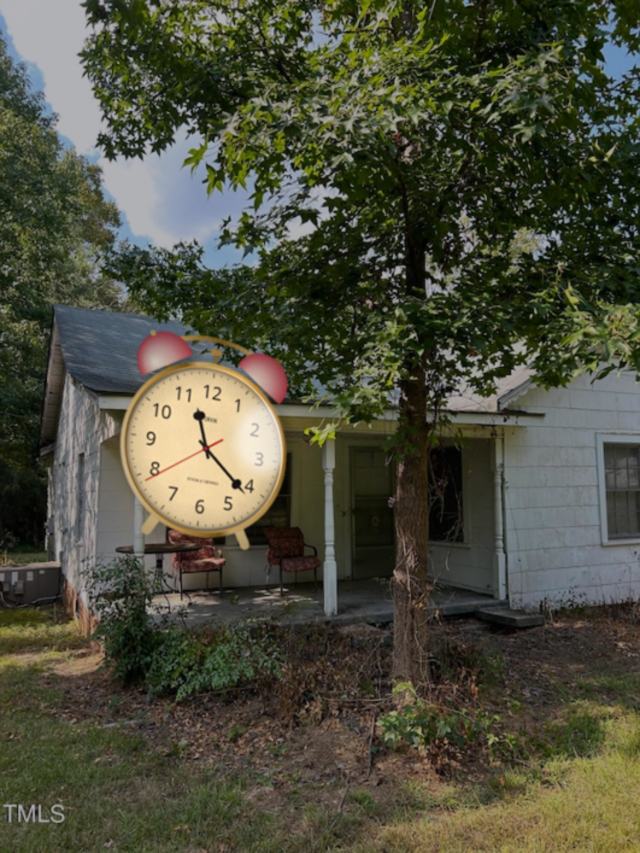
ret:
11,21,39
